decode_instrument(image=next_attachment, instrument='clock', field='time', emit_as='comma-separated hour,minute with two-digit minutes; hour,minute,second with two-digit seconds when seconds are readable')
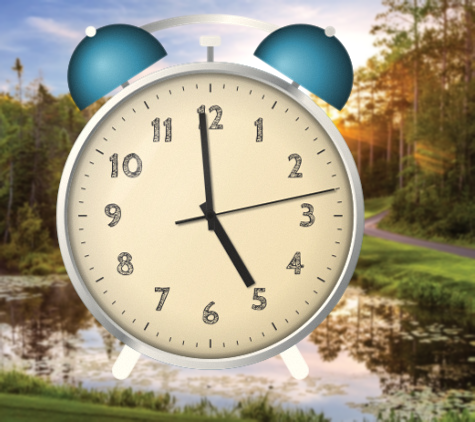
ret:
4,59,13
